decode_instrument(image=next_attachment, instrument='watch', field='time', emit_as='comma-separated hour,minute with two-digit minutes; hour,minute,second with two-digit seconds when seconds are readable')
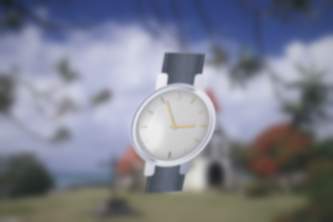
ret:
2,56
